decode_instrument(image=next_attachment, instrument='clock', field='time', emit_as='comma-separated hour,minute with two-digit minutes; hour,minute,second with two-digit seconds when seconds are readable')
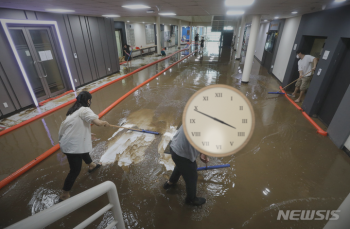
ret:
3,49
